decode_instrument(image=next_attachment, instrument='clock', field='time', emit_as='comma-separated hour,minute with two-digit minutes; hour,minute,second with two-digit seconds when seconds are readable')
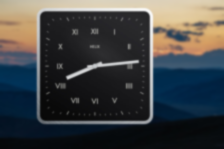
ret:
8,14
